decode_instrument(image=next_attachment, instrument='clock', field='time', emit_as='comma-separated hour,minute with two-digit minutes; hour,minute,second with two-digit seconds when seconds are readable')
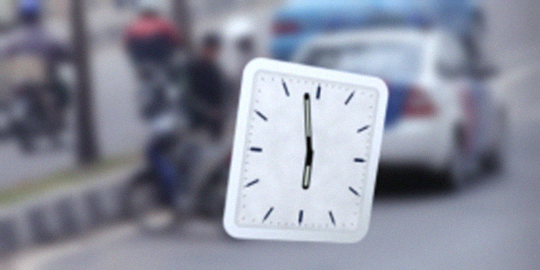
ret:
5,58
